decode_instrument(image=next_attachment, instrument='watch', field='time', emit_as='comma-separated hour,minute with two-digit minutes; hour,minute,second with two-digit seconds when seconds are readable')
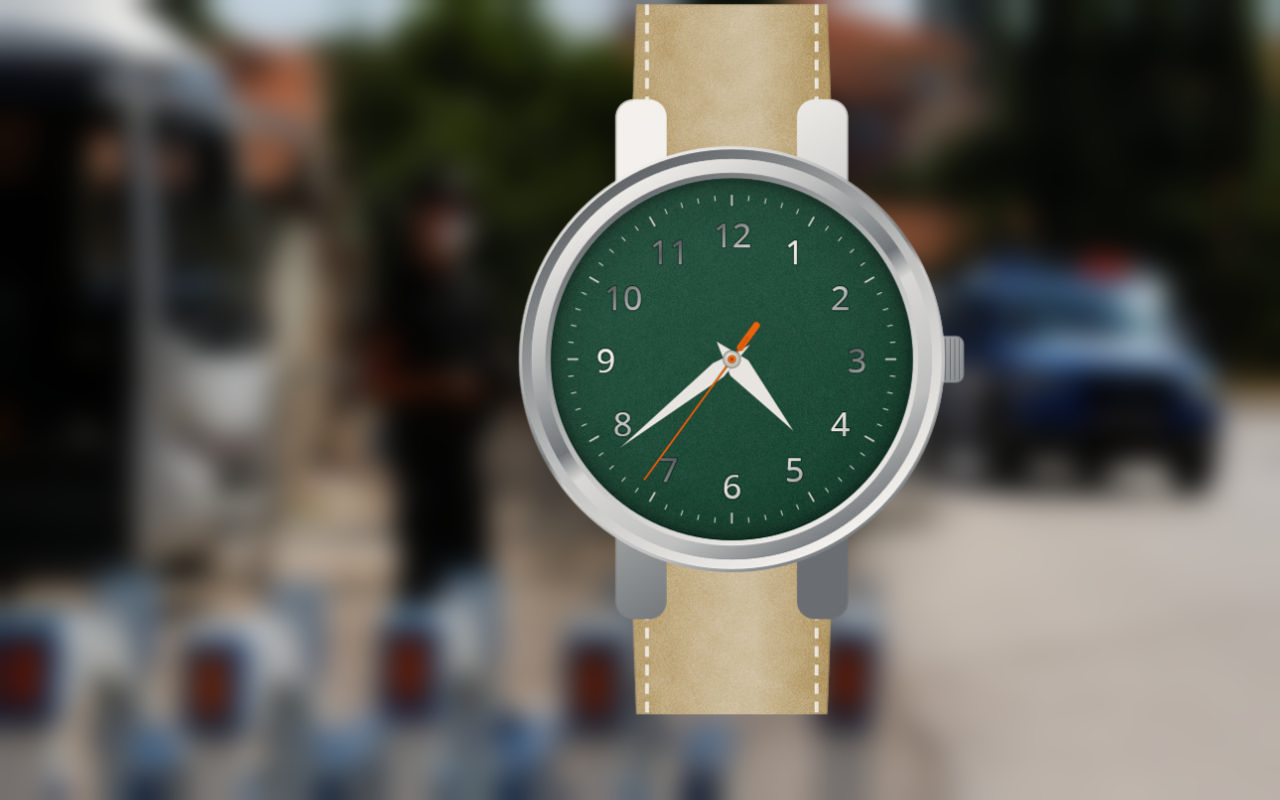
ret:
4,38,36
